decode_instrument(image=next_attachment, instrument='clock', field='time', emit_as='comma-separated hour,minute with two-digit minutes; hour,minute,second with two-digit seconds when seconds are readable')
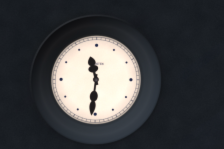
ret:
11,31
